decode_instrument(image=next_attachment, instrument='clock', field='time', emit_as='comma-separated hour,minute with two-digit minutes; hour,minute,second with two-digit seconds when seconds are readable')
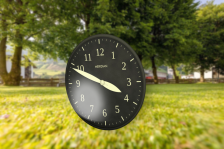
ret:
3,49
